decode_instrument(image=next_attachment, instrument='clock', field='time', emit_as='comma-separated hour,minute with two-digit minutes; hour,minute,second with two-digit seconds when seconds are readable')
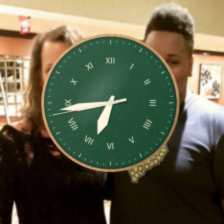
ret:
6,43,43
